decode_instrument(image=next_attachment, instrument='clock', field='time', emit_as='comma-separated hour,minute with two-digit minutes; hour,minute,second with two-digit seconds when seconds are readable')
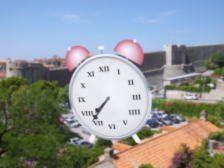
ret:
7,37
